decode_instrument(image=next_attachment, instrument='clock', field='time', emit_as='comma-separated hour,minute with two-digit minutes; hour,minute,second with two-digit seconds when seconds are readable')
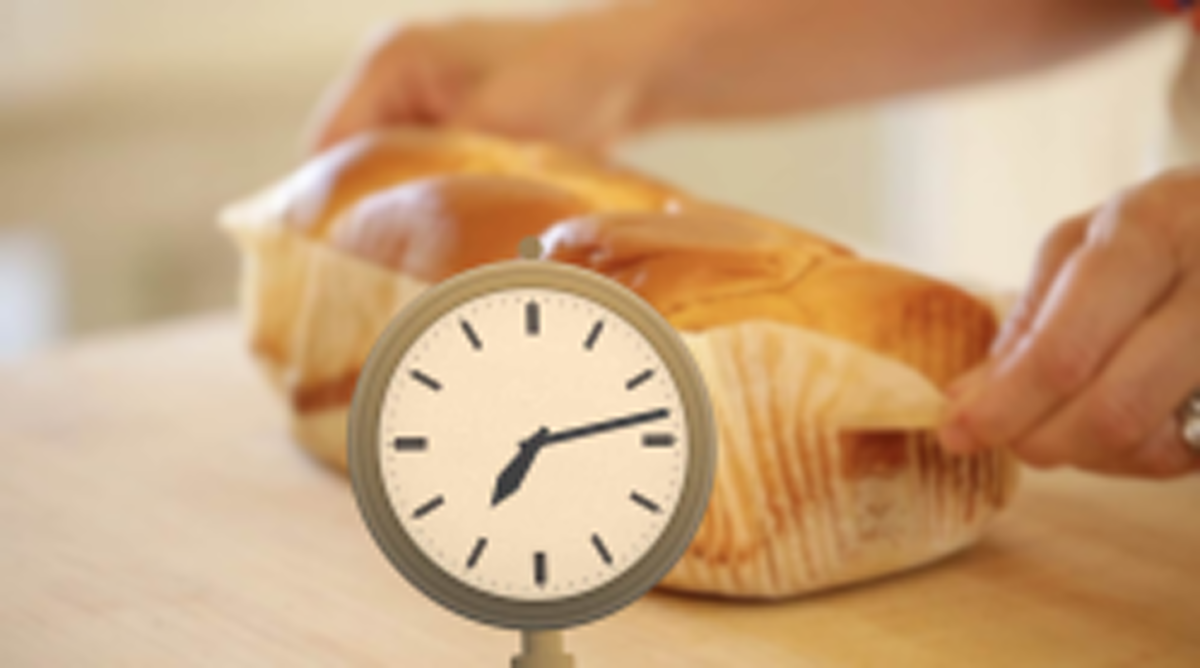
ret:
7,13
